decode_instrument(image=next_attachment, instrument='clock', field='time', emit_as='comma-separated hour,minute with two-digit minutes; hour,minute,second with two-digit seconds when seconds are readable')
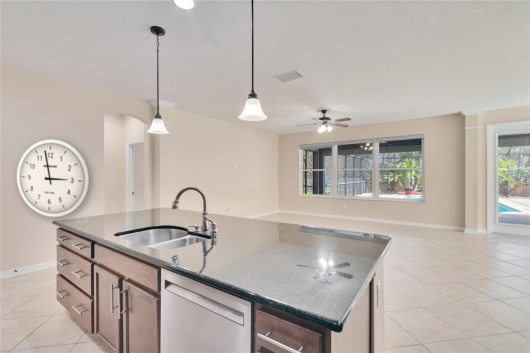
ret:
2,58
